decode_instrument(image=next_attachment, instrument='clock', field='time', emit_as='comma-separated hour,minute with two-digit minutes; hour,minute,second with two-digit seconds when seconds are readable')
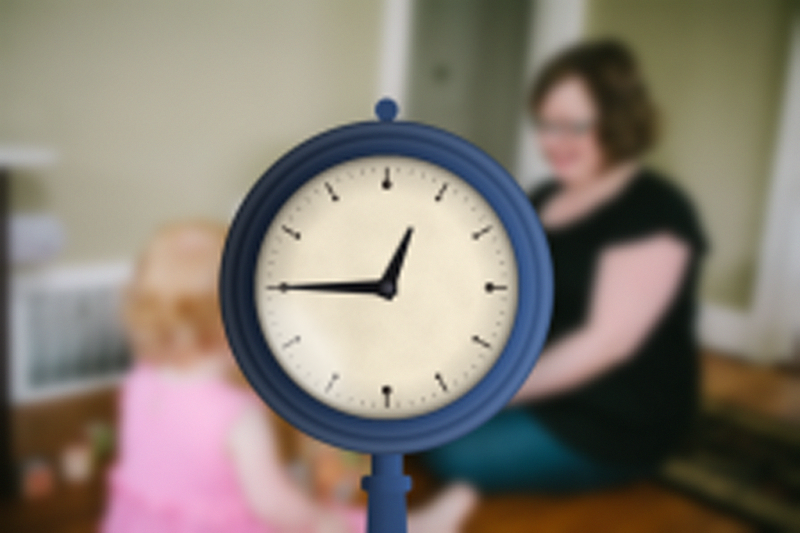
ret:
12,45
